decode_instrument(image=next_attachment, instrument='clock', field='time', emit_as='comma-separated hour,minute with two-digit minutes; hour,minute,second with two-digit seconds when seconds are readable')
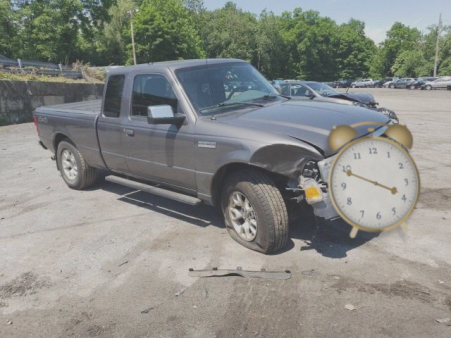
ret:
3,49
